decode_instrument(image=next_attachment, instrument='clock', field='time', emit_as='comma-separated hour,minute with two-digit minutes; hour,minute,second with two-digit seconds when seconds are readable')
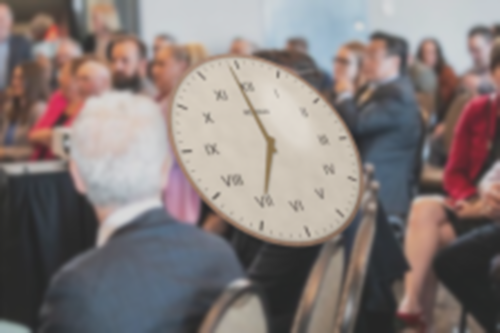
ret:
6,59
